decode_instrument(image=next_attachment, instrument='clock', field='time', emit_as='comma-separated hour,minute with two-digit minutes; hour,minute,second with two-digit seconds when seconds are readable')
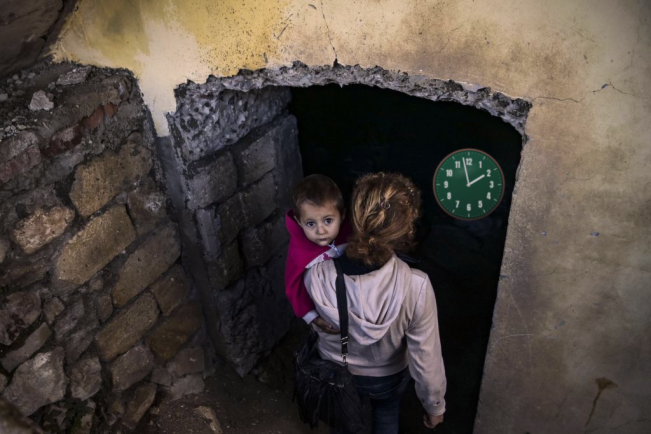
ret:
1,58
